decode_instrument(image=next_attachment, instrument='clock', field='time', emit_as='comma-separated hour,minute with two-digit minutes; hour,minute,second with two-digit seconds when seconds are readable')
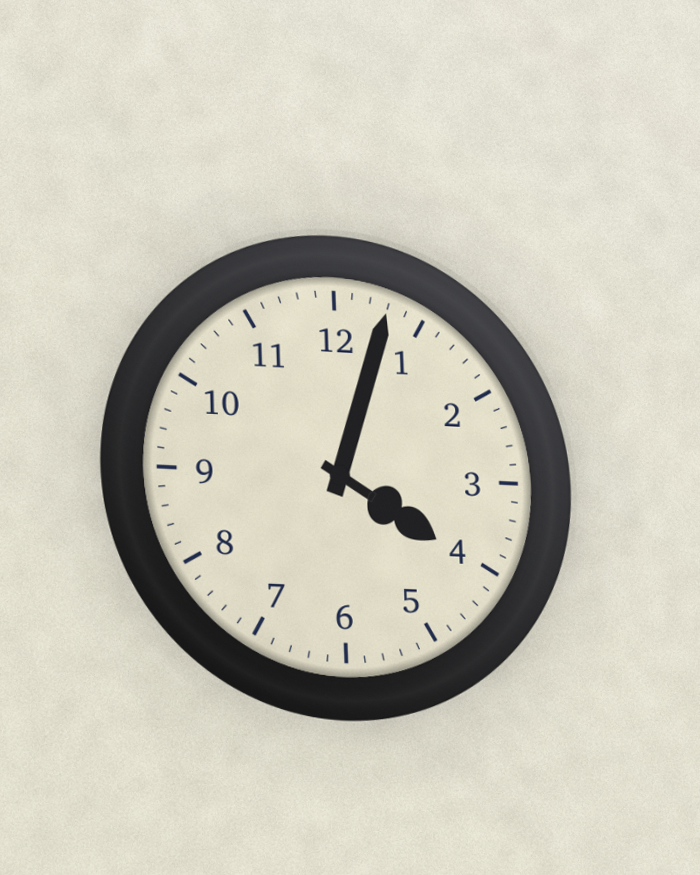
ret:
4,03
